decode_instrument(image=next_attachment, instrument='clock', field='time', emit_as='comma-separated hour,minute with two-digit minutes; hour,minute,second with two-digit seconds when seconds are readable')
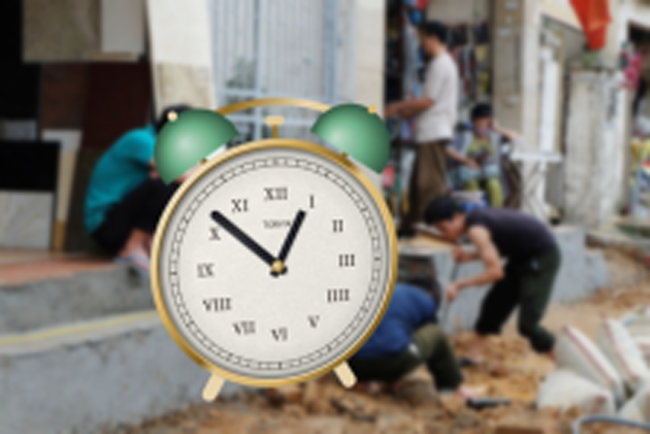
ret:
12,52
